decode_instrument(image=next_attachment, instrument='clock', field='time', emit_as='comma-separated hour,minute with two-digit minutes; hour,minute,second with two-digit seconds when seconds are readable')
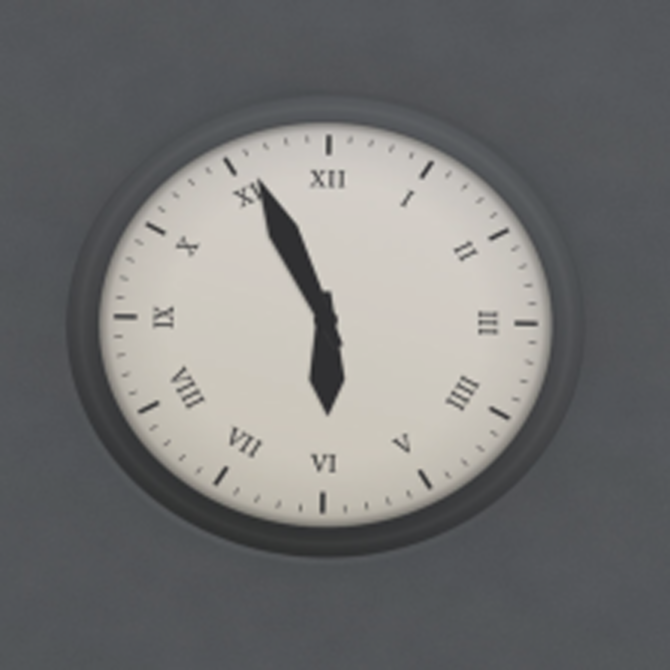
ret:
5,56
